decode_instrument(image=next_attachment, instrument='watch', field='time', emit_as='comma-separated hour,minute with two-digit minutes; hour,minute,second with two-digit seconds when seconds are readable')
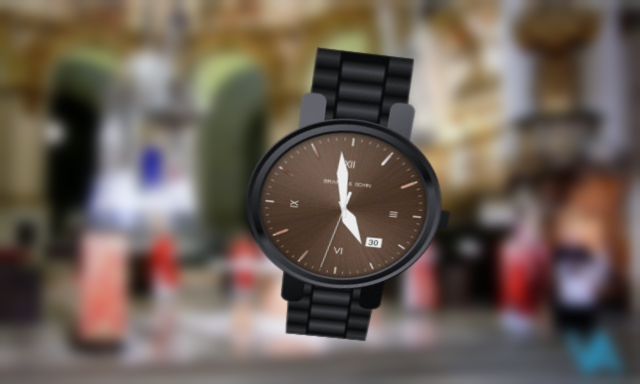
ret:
4,58,32
